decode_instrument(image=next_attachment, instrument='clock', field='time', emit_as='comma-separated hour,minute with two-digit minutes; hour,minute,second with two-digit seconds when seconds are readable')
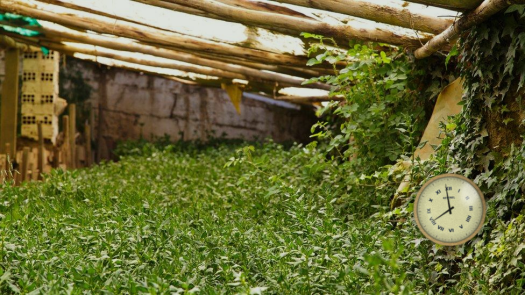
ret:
7,59
